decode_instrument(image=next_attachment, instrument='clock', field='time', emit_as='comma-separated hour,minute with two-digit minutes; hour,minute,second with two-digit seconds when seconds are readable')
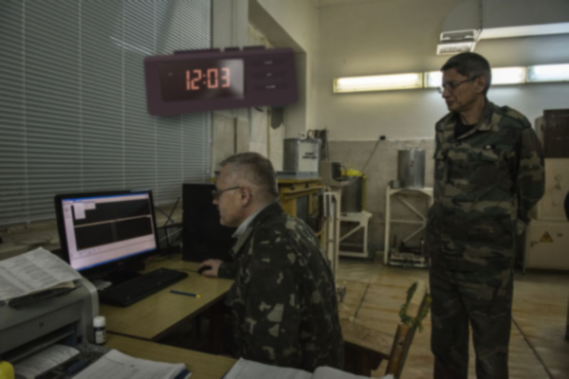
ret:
12,03
